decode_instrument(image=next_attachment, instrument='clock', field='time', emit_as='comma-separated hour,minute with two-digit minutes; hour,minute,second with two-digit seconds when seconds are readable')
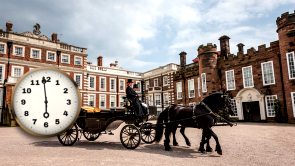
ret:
5,59
